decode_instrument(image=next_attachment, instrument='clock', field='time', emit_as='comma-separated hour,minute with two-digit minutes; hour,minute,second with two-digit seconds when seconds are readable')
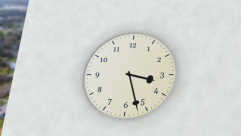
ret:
3,27
